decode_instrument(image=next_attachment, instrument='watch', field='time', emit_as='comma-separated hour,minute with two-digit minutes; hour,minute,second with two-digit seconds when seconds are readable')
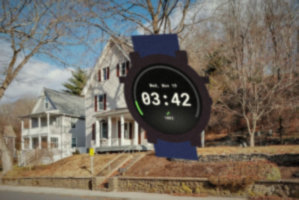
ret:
3,42
